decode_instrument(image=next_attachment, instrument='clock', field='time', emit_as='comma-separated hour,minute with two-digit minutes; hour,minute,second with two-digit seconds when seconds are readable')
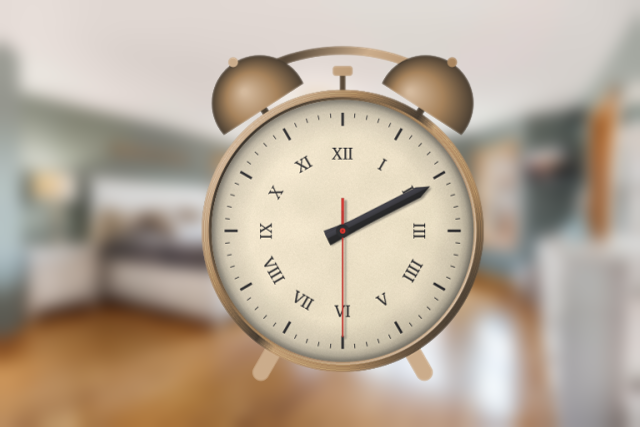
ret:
2,10,30
